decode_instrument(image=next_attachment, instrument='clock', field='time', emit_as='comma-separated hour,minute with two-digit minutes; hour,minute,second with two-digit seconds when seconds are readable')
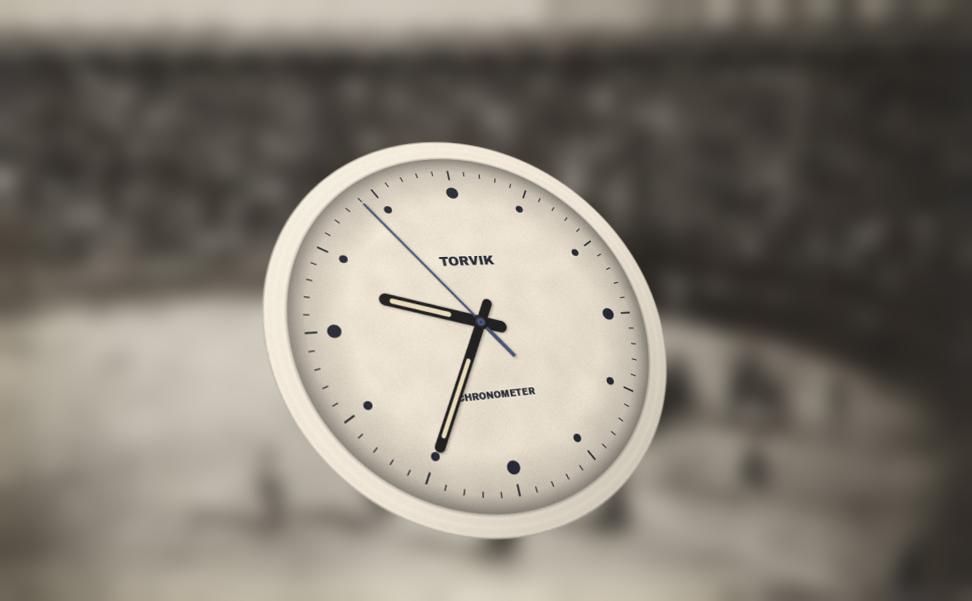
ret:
9,34,54
